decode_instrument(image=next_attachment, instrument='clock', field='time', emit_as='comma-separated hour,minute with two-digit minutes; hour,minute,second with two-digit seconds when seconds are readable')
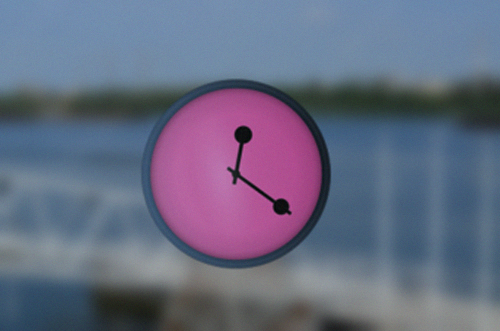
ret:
12,21
